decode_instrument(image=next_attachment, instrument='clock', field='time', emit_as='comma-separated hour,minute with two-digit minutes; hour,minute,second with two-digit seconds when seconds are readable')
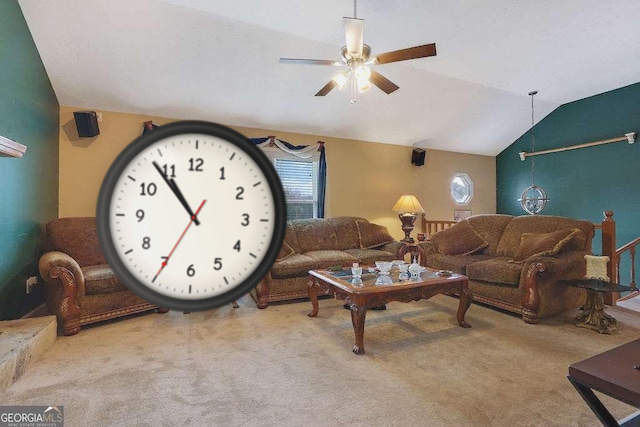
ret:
10,53,35
